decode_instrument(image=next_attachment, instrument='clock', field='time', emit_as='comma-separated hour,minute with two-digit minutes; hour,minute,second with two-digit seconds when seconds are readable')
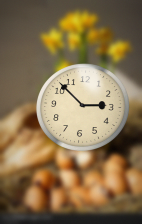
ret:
2,52
